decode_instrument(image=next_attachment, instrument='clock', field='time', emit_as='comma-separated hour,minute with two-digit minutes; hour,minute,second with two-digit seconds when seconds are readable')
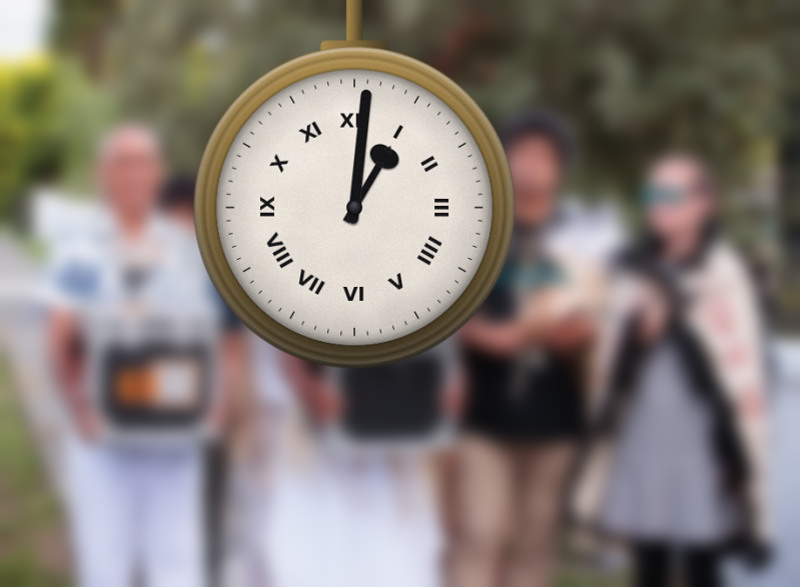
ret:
1,01
